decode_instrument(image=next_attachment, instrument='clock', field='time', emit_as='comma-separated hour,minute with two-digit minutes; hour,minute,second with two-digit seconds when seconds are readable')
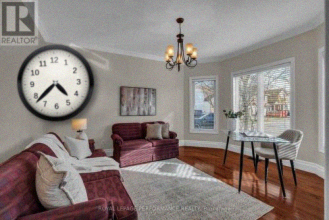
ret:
4,38
